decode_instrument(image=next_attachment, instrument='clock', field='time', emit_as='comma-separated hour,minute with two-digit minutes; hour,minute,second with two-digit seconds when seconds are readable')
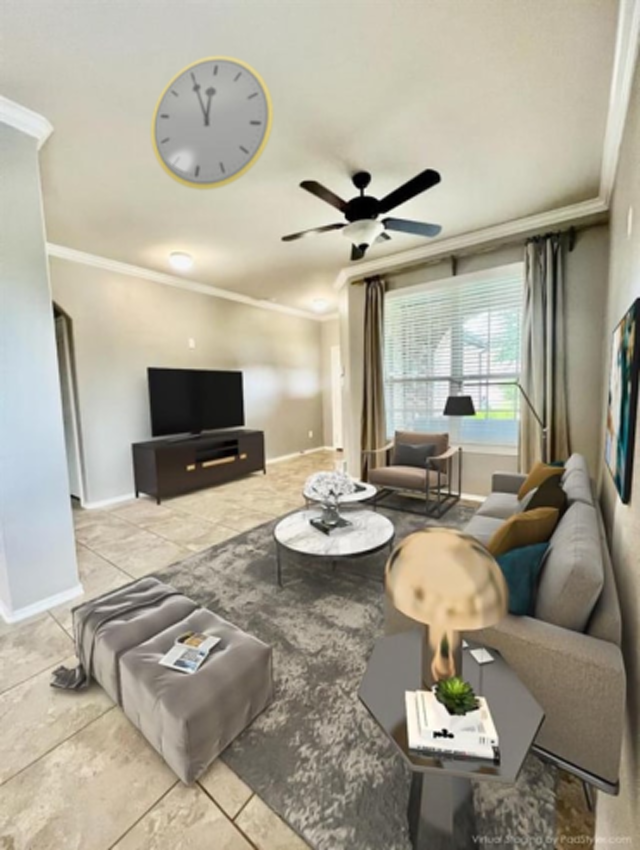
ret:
11,55
